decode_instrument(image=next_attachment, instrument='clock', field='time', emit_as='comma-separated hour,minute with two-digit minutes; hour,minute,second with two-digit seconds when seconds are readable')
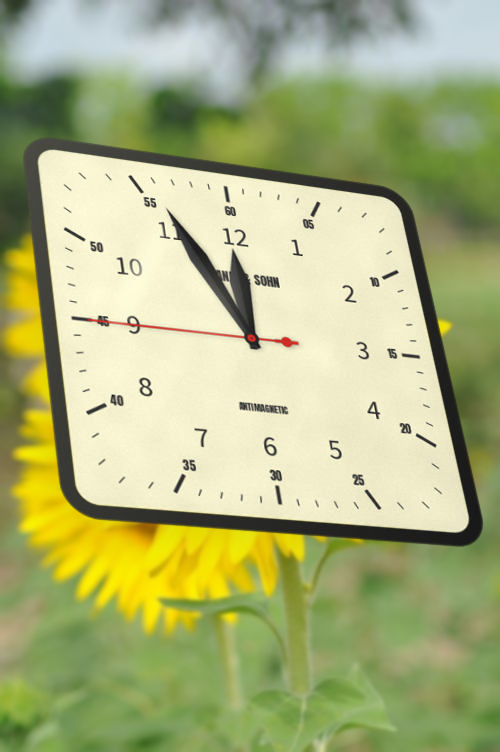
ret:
11,55,45
